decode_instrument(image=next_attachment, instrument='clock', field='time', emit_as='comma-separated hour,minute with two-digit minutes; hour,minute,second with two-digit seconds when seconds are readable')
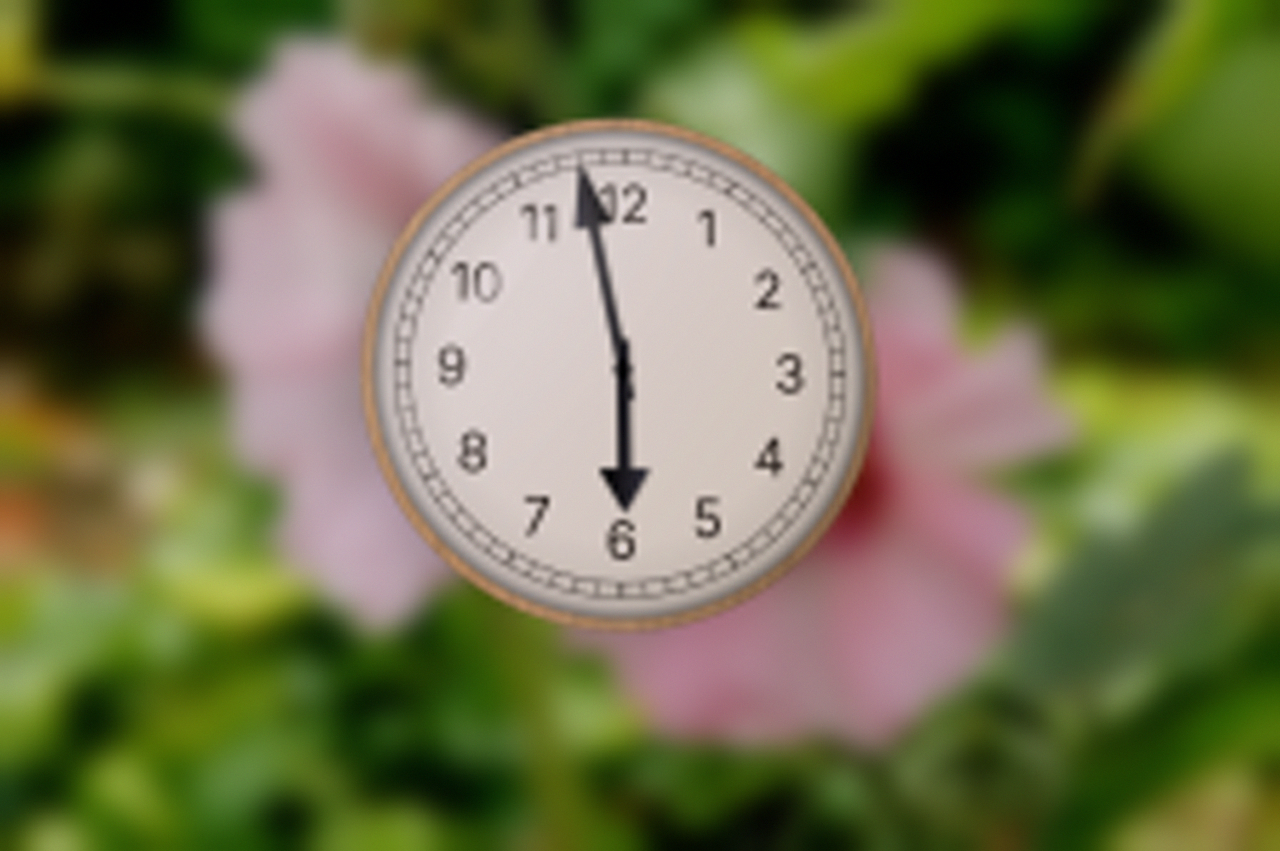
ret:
5,58
